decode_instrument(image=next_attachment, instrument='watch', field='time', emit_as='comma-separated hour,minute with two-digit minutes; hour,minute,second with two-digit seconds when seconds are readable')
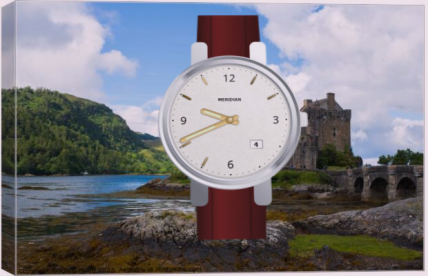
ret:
9,41
